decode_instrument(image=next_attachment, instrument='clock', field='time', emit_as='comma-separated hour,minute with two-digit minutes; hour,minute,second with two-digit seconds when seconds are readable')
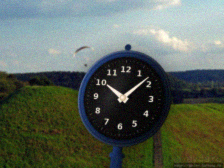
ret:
10,08
